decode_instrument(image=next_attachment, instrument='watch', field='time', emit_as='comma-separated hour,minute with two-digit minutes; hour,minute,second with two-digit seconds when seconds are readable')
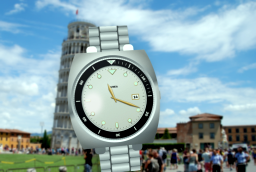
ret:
11,19
